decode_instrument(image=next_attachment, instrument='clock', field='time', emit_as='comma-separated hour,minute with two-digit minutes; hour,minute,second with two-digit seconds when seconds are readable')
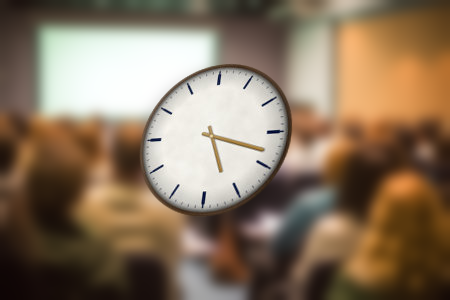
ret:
5,18
